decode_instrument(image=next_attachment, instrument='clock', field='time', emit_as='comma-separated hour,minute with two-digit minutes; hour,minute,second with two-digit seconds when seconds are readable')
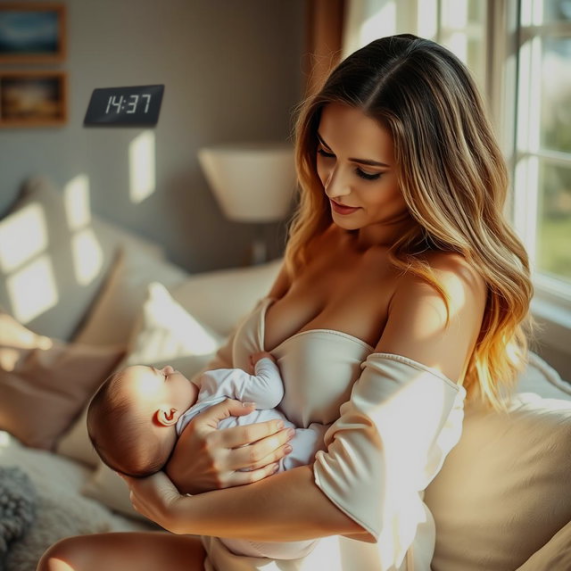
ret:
14,37
